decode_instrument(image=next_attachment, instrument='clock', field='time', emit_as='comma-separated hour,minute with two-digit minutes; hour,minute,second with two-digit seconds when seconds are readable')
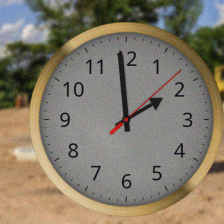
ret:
1,59,08
